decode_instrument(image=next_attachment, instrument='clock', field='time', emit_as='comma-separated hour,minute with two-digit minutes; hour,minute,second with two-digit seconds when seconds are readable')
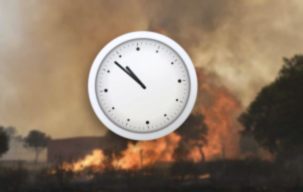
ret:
10,53
